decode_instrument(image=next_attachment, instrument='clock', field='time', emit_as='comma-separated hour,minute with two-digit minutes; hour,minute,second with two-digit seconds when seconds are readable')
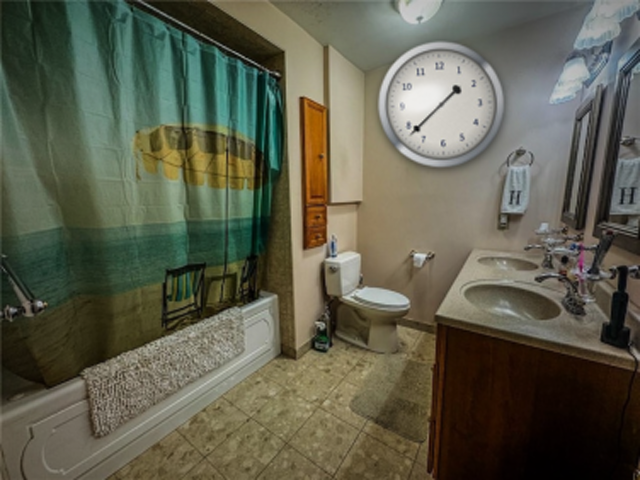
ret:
1,38
